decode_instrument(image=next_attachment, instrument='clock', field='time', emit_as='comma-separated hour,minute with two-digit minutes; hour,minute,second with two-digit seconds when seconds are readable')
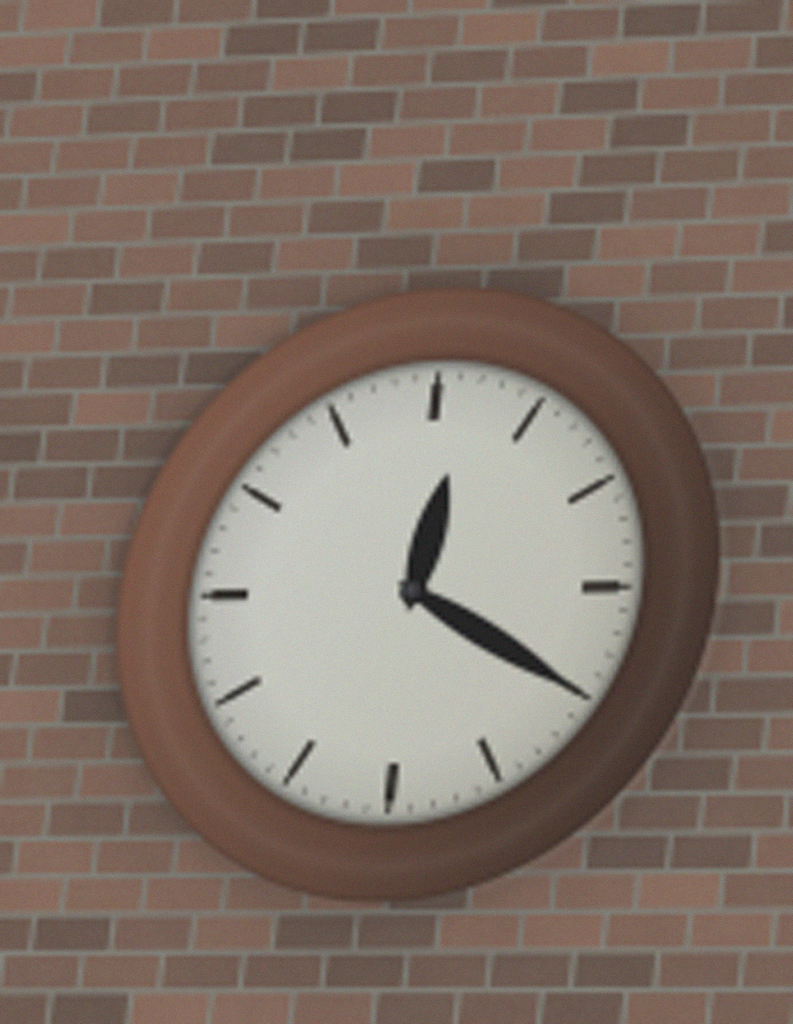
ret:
12,20
